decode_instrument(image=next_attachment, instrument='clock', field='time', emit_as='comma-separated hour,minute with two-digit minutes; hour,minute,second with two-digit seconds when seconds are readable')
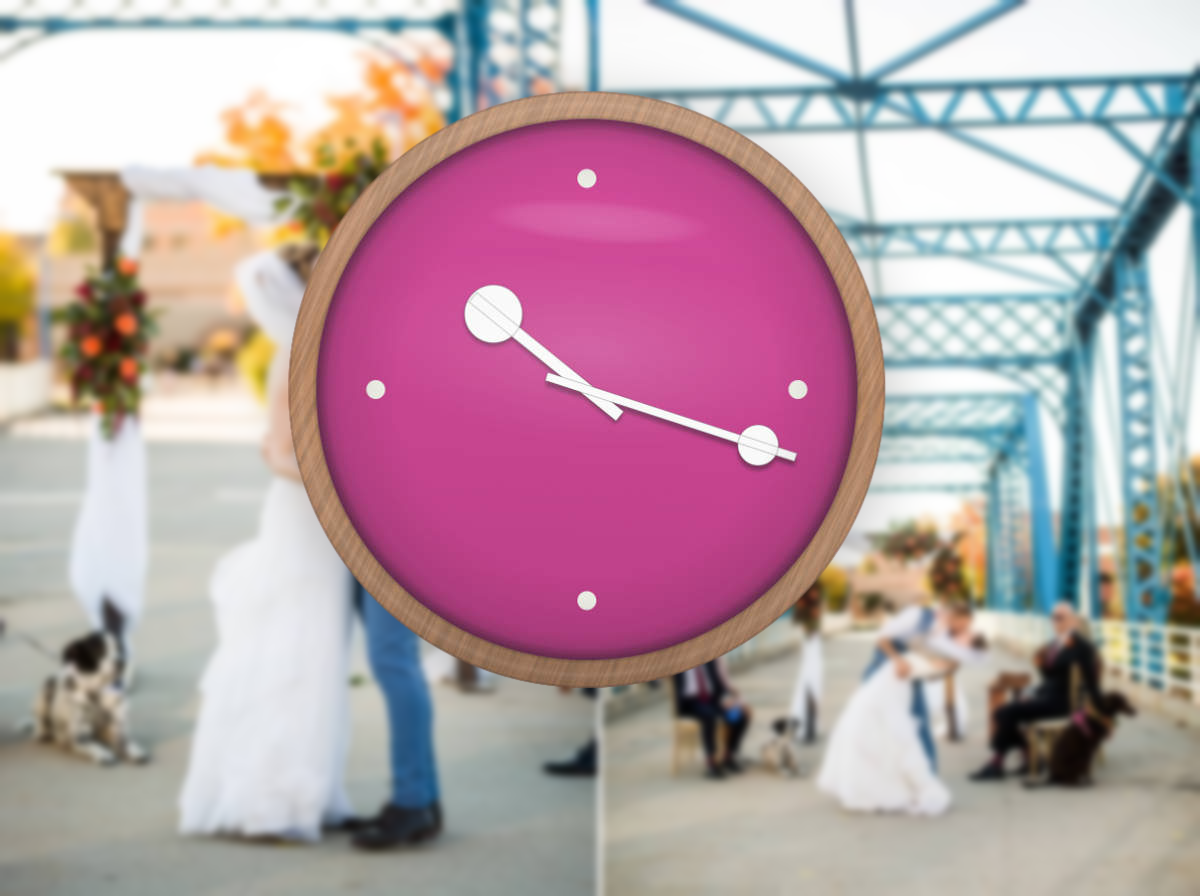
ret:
10,18
